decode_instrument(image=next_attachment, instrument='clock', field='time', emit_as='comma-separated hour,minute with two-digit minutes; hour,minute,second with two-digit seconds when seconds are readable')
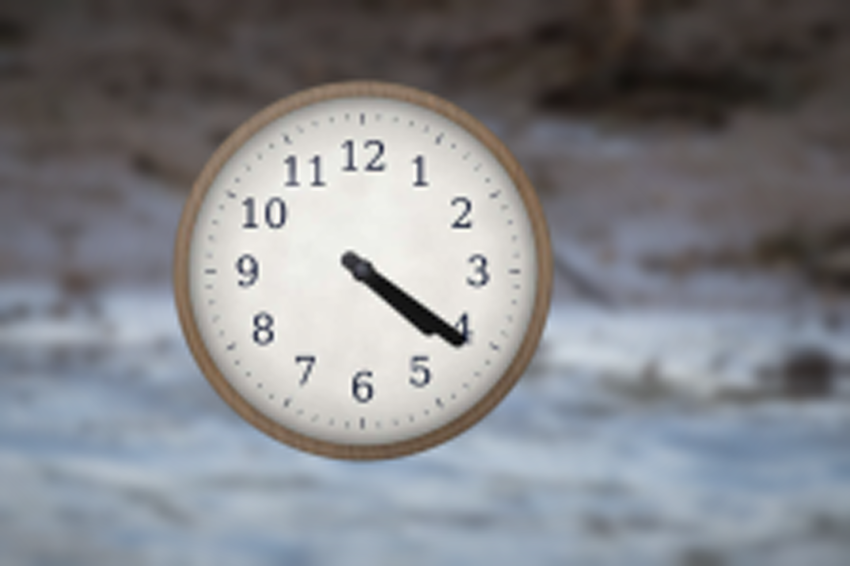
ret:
4,21
